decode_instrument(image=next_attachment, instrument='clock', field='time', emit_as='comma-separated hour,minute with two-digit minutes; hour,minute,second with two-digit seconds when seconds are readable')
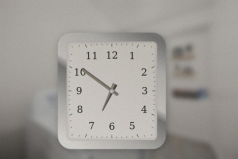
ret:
6,51
